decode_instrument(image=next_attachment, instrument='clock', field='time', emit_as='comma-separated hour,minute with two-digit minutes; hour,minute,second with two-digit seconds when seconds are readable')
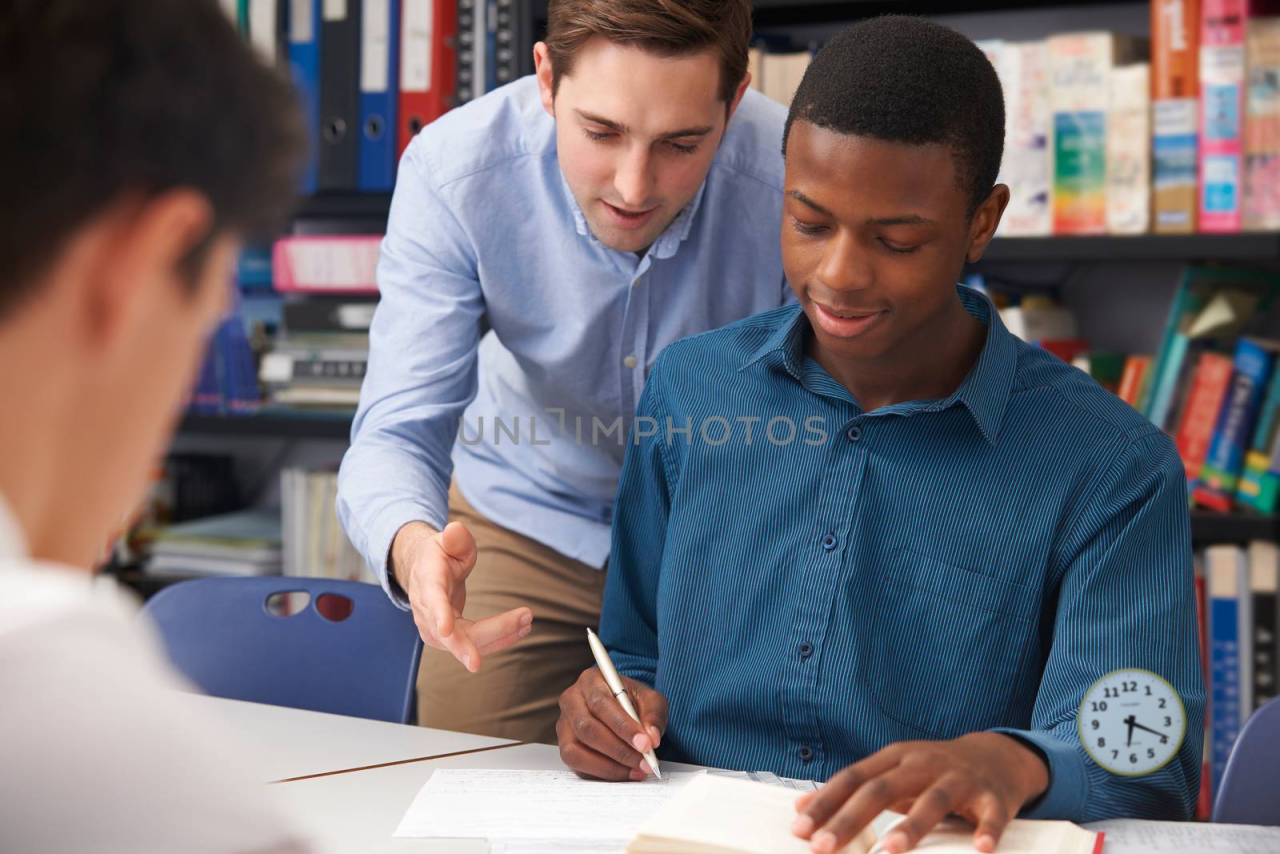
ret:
6,19
